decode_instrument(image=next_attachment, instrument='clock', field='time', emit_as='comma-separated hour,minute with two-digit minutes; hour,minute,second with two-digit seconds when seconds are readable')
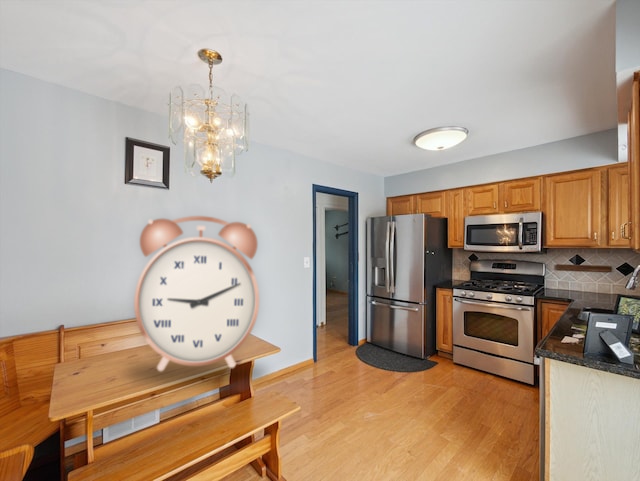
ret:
9,11
